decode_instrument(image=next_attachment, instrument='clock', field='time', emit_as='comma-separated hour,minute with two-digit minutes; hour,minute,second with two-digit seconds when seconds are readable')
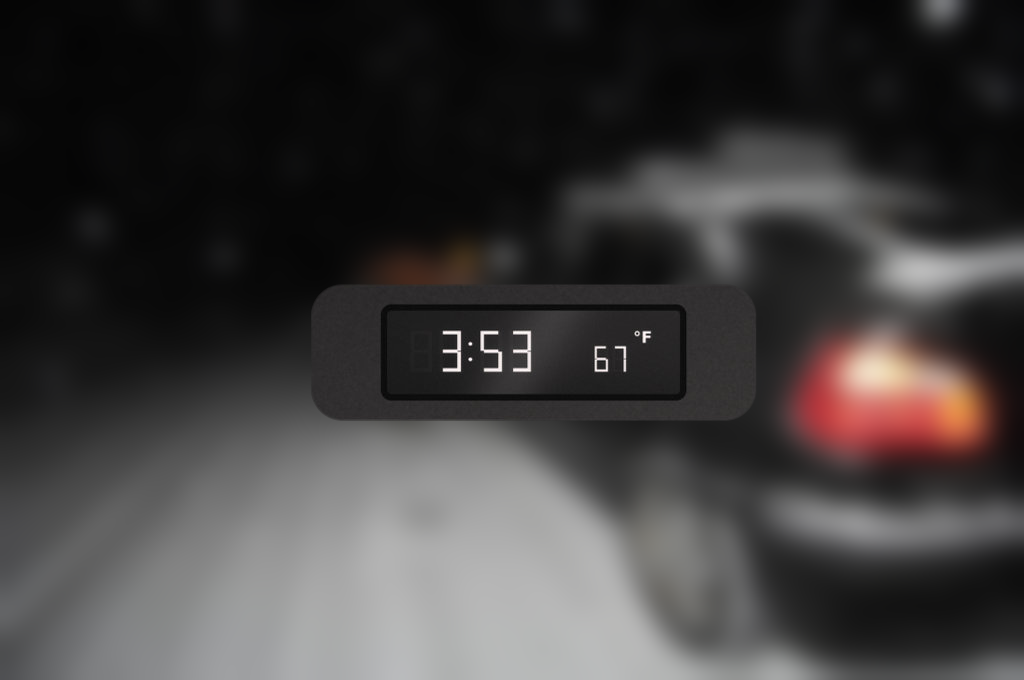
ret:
3,53
